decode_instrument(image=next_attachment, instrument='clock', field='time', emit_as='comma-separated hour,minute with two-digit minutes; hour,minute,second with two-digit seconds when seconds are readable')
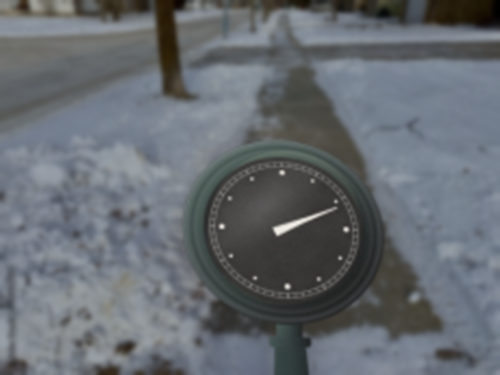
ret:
2,11
